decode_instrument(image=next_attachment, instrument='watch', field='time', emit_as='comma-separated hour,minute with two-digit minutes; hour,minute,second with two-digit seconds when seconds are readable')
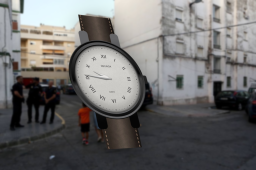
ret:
9,46
